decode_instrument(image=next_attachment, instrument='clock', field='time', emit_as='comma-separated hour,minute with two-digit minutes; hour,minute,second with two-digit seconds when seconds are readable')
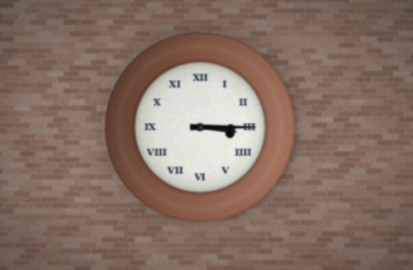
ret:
3,15
